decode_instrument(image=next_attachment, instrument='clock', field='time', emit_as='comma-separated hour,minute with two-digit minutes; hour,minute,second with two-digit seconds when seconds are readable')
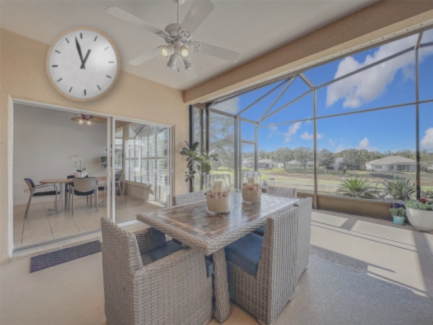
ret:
12,58
